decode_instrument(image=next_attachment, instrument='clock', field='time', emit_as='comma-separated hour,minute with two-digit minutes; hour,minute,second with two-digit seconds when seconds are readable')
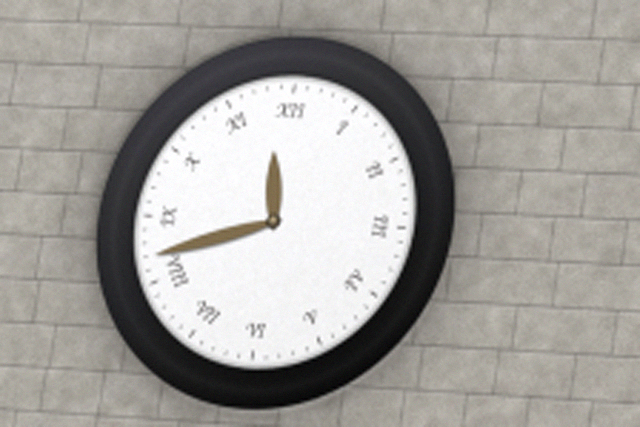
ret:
11,42
